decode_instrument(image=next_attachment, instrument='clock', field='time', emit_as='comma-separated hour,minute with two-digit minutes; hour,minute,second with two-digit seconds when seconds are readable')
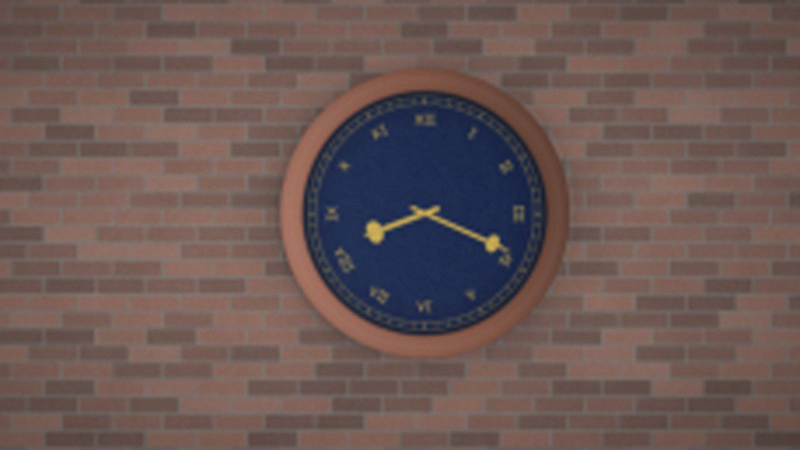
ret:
8,19
